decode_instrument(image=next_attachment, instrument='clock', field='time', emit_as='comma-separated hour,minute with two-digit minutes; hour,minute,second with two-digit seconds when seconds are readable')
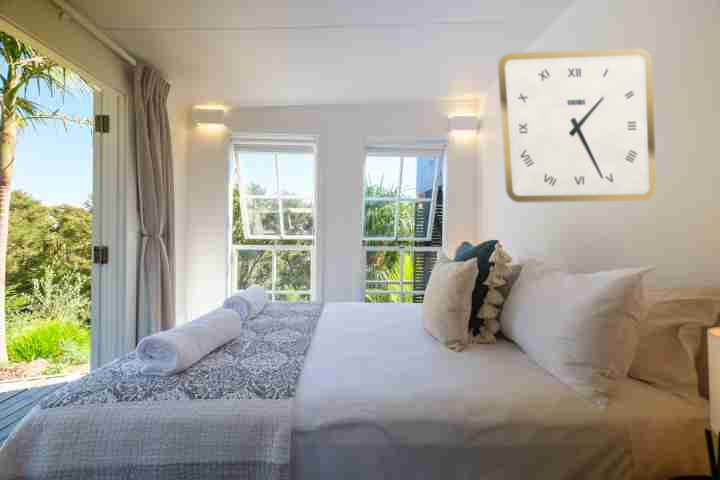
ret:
1,26
